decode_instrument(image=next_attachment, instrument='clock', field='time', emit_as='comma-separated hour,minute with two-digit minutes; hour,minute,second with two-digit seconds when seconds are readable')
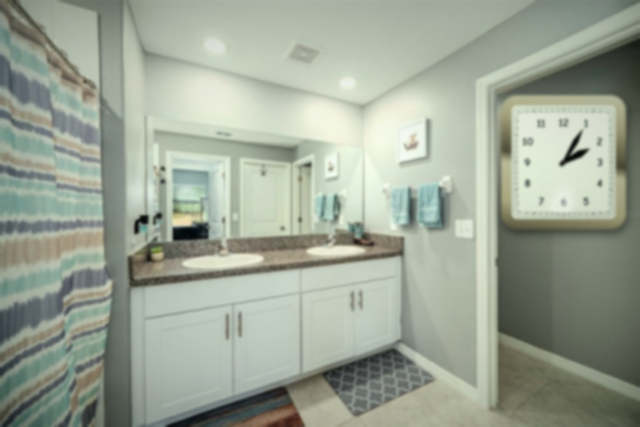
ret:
2,05
